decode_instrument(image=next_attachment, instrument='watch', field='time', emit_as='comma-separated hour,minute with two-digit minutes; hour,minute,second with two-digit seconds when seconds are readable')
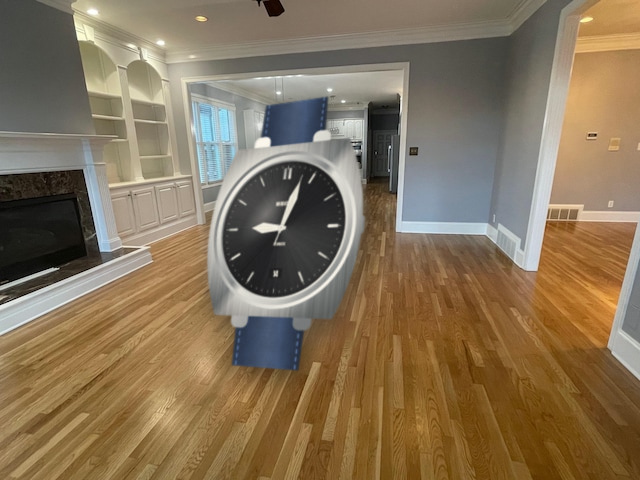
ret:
9,03,03
